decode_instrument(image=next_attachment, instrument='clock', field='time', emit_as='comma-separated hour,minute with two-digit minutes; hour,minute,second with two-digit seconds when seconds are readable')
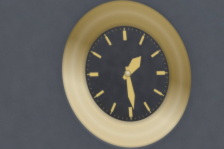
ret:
1,29
